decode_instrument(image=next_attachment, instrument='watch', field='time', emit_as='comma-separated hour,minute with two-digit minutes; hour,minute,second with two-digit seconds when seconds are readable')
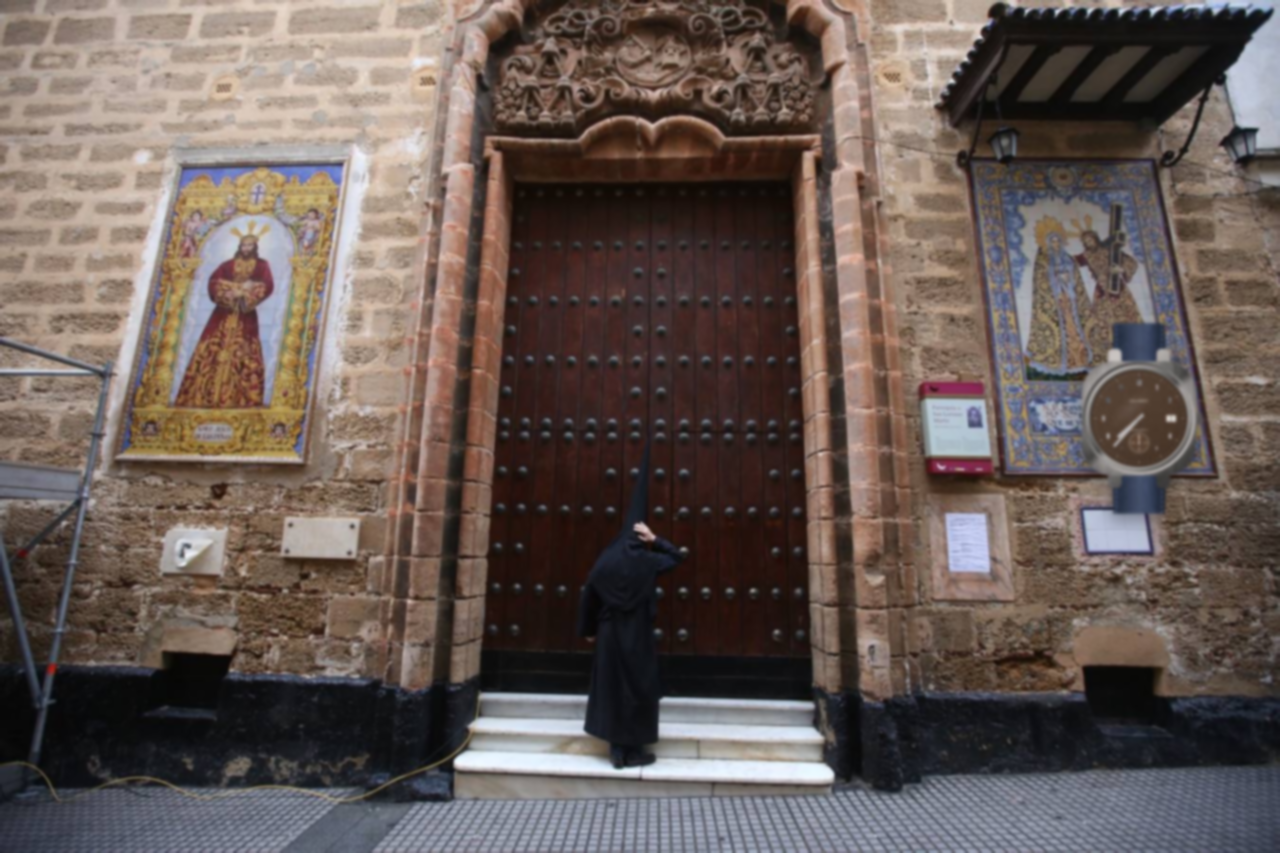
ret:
7,37
